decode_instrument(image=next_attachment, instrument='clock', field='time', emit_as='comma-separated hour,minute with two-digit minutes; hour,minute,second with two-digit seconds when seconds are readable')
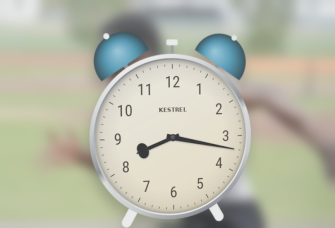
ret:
8,17
